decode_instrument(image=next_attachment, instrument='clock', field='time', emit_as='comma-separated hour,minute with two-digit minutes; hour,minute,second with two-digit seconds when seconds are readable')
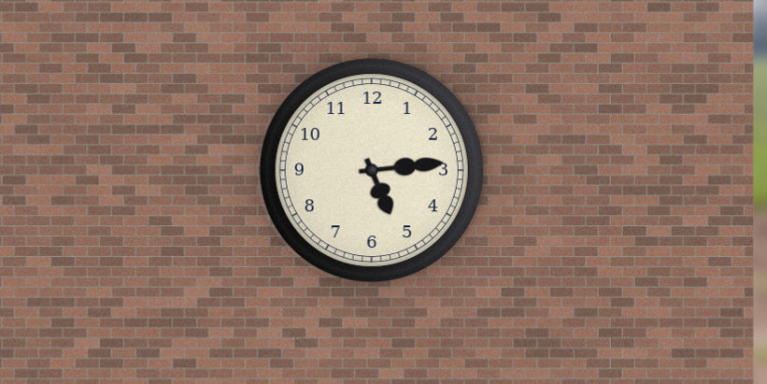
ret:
5,14
